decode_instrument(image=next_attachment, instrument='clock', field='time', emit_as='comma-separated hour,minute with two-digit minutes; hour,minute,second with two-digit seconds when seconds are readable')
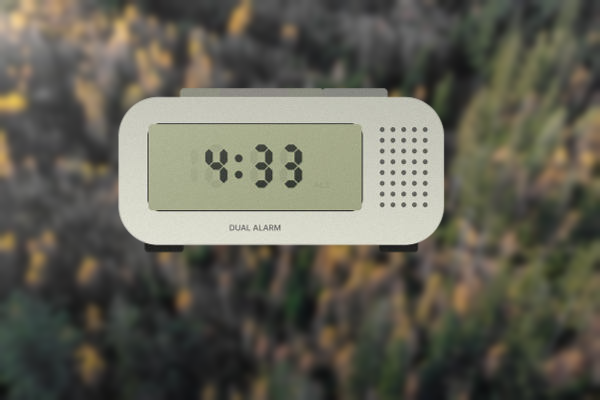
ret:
4,33
